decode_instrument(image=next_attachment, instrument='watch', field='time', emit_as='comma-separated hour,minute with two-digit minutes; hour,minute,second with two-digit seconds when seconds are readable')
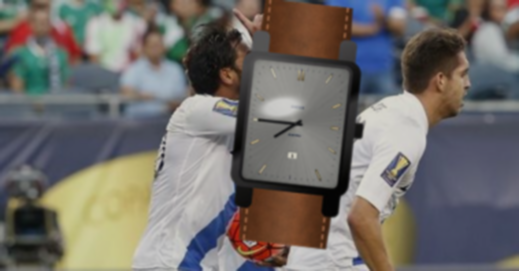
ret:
7,45
